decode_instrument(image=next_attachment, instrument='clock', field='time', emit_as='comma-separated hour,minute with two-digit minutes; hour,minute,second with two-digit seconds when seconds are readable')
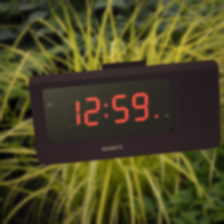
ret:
12,59
